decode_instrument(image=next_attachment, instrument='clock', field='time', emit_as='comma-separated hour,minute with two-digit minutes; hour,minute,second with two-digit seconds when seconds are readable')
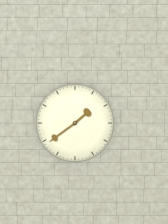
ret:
1,39
